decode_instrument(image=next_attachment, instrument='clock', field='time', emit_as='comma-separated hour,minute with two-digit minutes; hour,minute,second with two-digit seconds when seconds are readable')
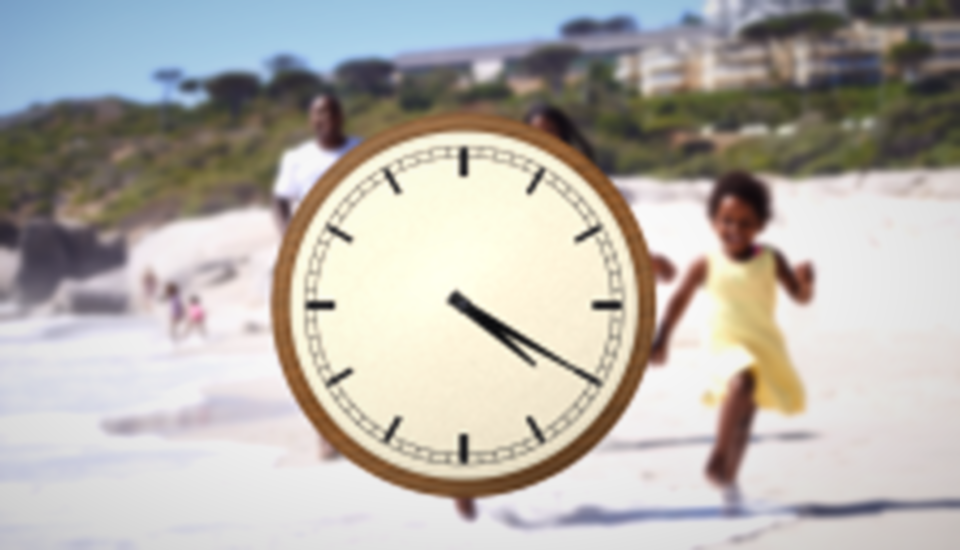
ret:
4,20
